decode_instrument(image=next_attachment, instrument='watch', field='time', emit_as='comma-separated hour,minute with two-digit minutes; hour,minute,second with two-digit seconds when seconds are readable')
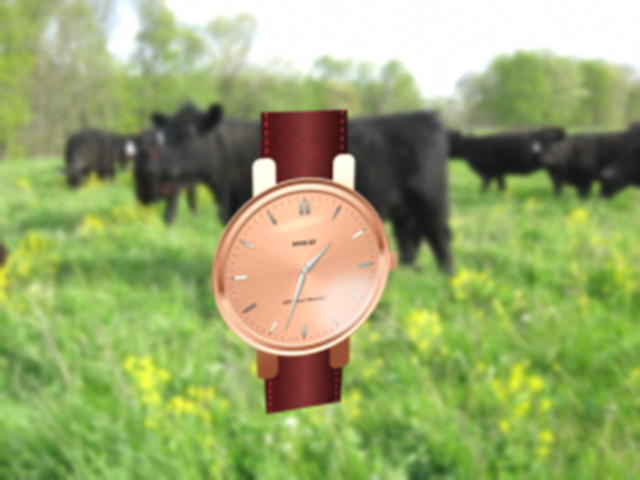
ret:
1,33
